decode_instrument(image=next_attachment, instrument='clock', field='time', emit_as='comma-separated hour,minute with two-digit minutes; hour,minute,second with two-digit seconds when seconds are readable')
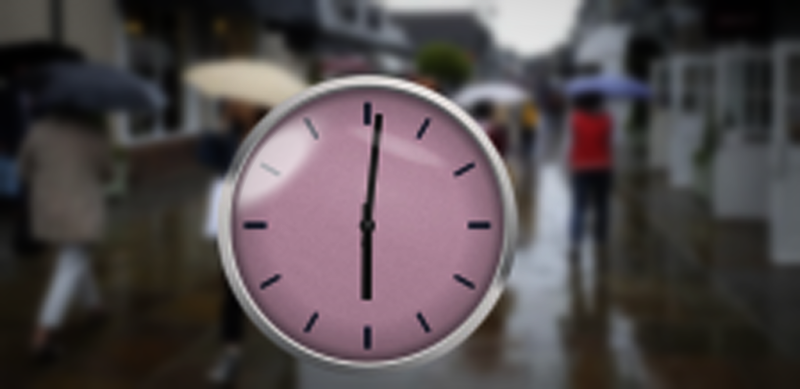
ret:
6,01
